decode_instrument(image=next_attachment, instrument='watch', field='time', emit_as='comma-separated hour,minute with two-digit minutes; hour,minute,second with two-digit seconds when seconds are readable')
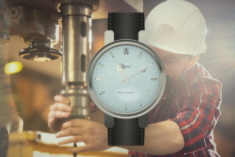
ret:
11,10
